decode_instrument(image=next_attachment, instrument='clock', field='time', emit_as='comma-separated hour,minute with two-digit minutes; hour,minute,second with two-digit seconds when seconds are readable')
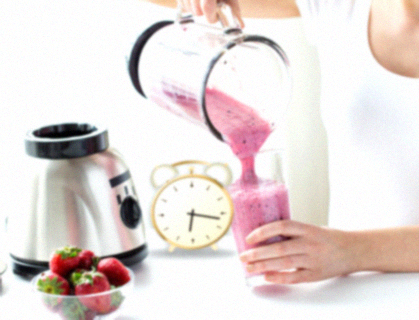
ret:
6,17
